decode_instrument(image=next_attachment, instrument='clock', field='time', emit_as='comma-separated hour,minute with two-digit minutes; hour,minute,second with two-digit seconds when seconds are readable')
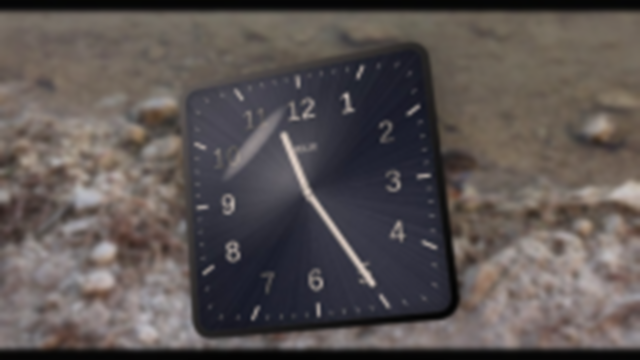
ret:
11,25
